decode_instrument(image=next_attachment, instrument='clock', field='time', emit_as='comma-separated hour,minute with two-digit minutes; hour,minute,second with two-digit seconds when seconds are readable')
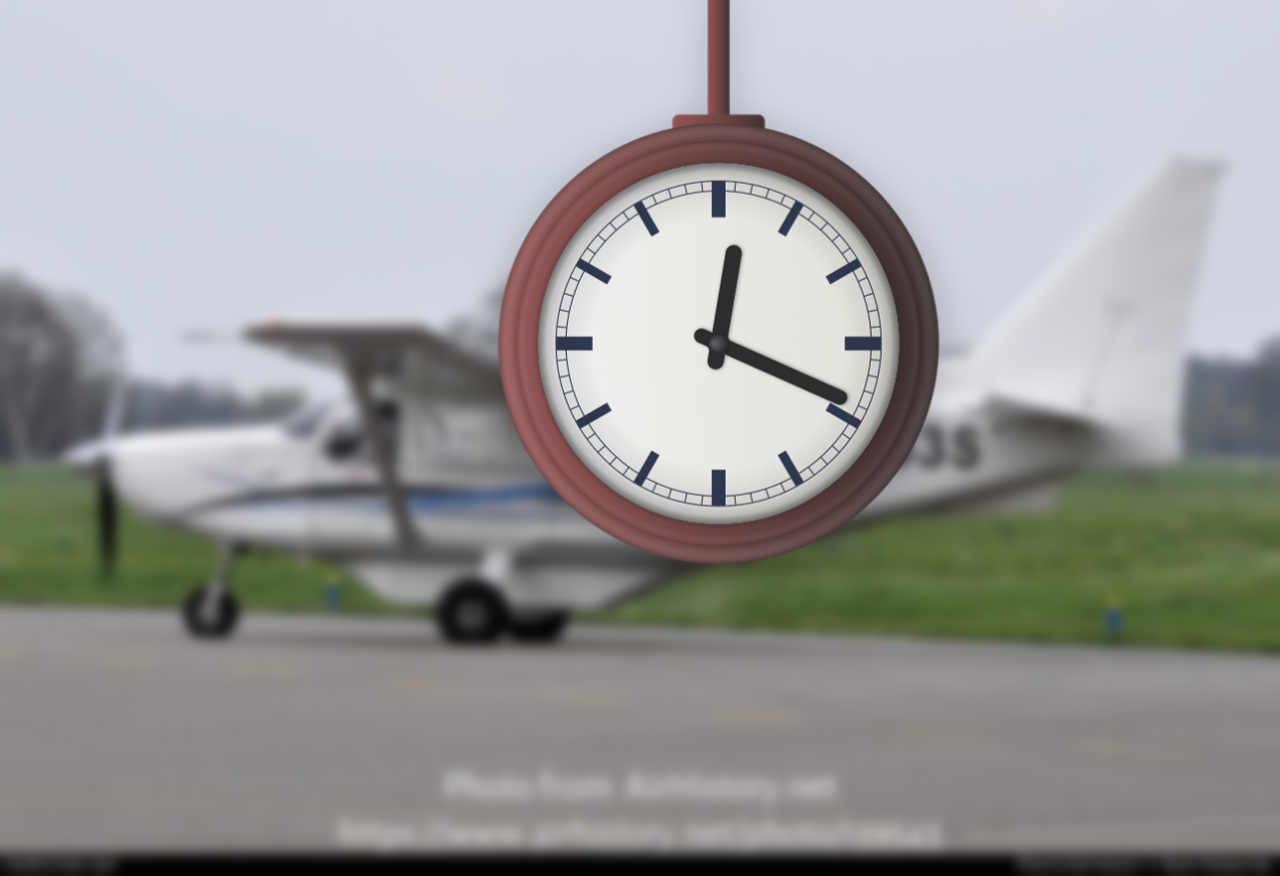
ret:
12,19
